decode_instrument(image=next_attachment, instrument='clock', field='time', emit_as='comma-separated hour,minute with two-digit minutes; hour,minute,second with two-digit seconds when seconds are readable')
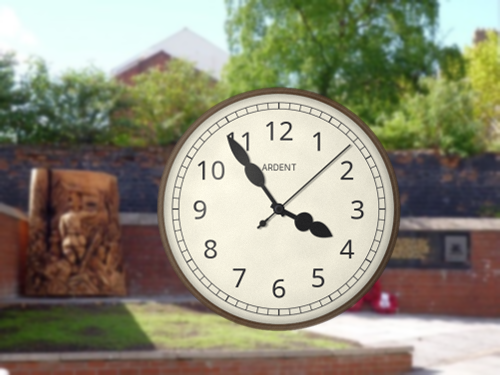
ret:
3,54,08
